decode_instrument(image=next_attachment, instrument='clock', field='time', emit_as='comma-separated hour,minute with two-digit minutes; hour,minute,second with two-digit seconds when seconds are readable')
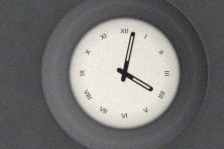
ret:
4,02
